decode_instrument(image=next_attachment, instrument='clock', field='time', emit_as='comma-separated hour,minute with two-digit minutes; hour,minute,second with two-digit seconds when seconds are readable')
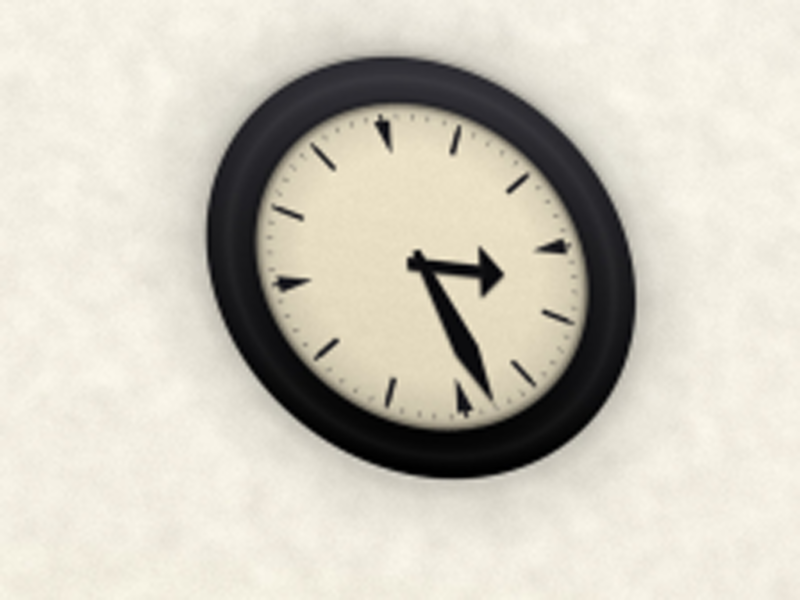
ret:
3,28
